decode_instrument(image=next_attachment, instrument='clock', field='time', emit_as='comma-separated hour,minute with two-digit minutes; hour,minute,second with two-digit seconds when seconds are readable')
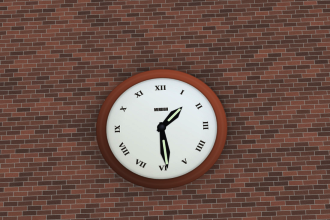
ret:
1,29
